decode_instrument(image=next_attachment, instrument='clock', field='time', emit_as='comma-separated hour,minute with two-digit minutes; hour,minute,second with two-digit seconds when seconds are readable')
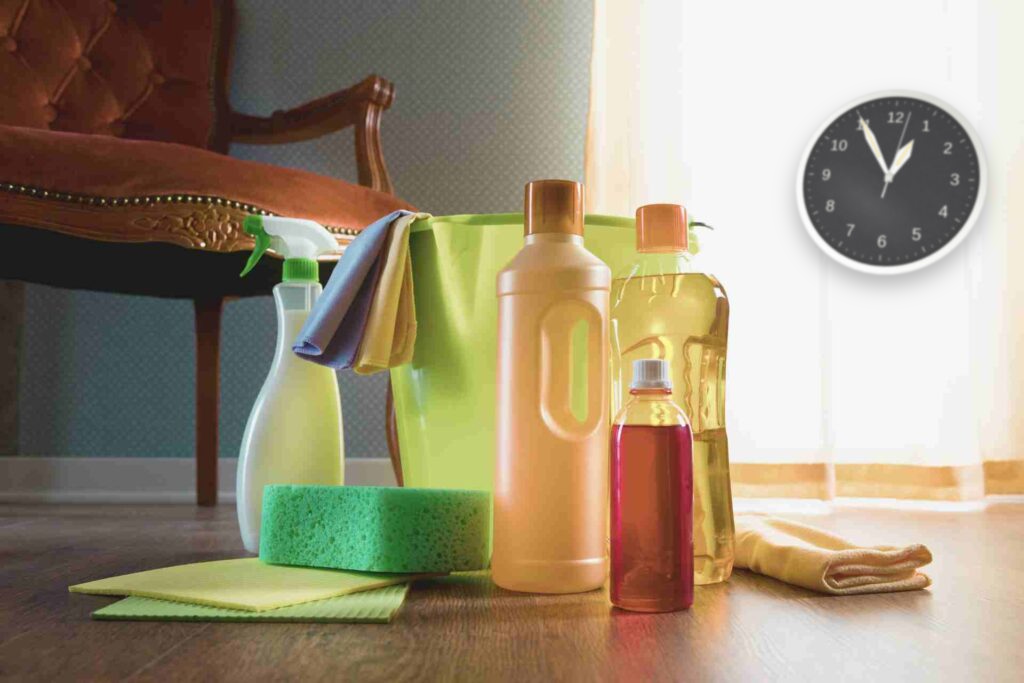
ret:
12,55,02
